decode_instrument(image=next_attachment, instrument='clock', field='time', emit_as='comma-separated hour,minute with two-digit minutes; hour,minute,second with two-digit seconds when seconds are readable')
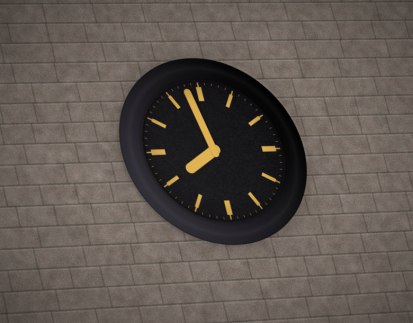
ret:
7,58
